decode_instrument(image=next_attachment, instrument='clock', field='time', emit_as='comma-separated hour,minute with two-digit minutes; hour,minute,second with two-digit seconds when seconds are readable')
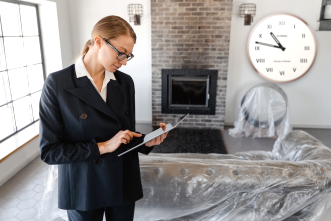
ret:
10,47
